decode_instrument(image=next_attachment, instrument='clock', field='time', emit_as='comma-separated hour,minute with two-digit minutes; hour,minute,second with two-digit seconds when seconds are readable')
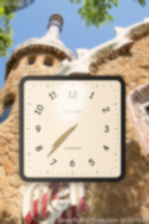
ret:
7,37
